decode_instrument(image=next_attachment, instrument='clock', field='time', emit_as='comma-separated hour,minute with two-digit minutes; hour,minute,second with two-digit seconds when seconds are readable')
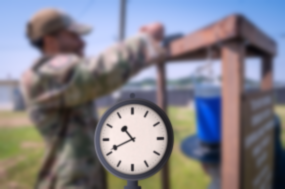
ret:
10,41
